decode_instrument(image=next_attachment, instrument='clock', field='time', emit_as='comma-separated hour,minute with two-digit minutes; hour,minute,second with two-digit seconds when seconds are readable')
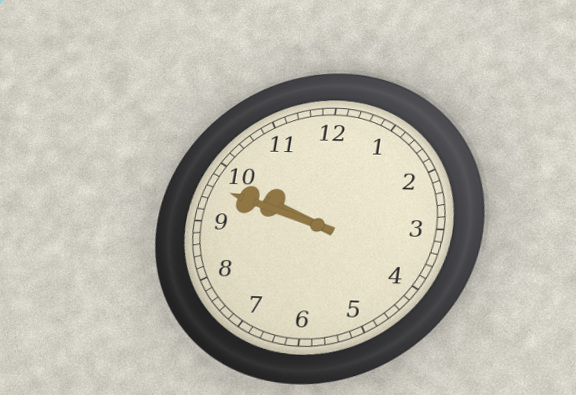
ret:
9,48
